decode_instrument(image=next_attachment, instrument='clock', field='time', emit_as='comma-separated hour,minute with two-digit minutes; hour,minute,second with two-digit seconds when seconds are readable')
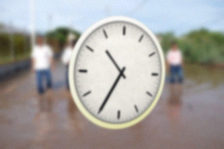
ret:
10,35
